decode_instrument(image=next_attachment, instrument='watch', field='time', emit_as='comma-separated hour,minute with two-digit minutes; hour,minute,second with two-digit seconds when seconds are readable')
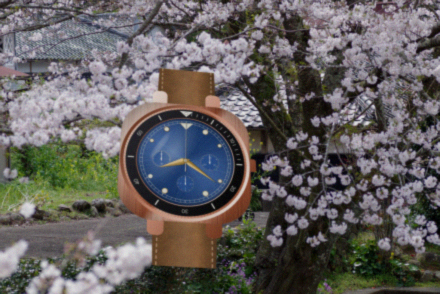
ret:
8,21
